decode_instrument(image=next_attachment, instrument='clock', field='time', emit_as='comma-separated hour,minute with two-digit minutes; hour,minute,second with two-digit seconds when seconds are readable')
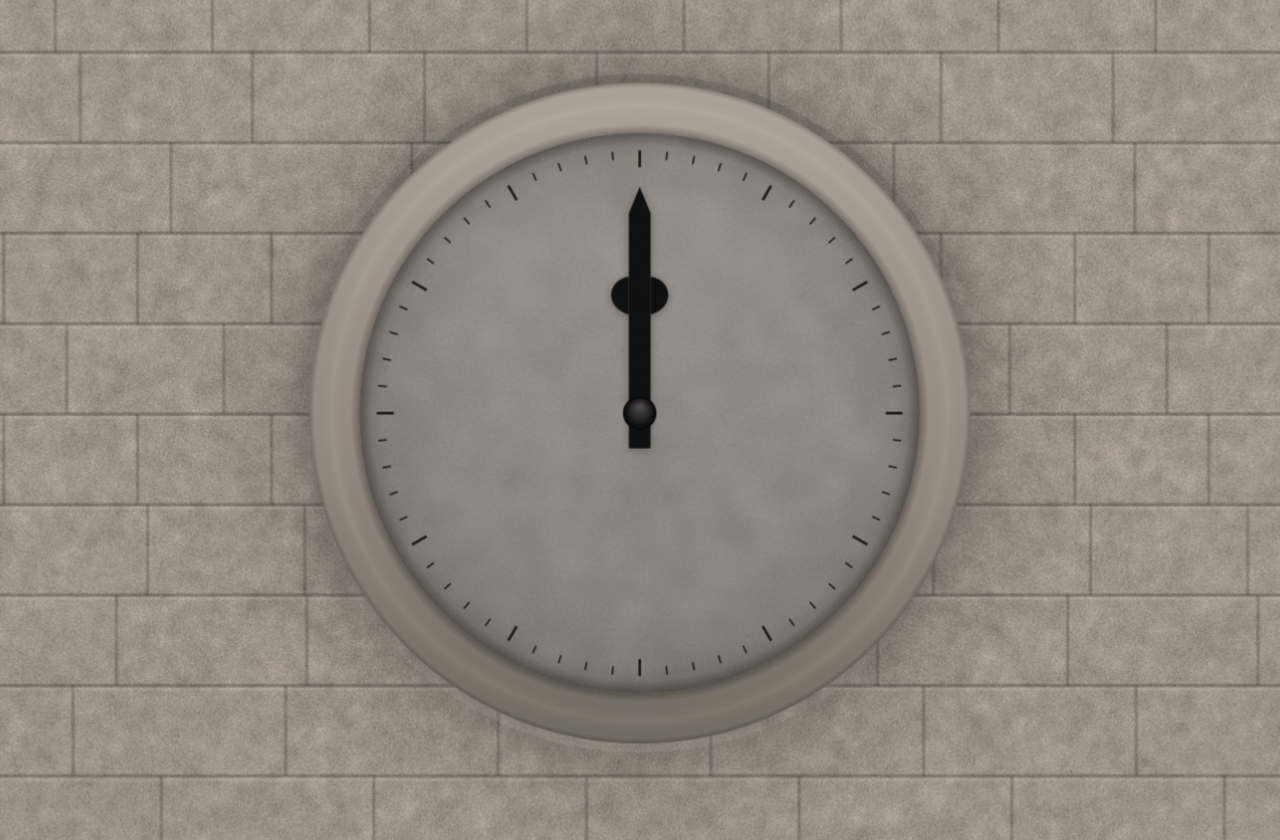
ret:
12,00
